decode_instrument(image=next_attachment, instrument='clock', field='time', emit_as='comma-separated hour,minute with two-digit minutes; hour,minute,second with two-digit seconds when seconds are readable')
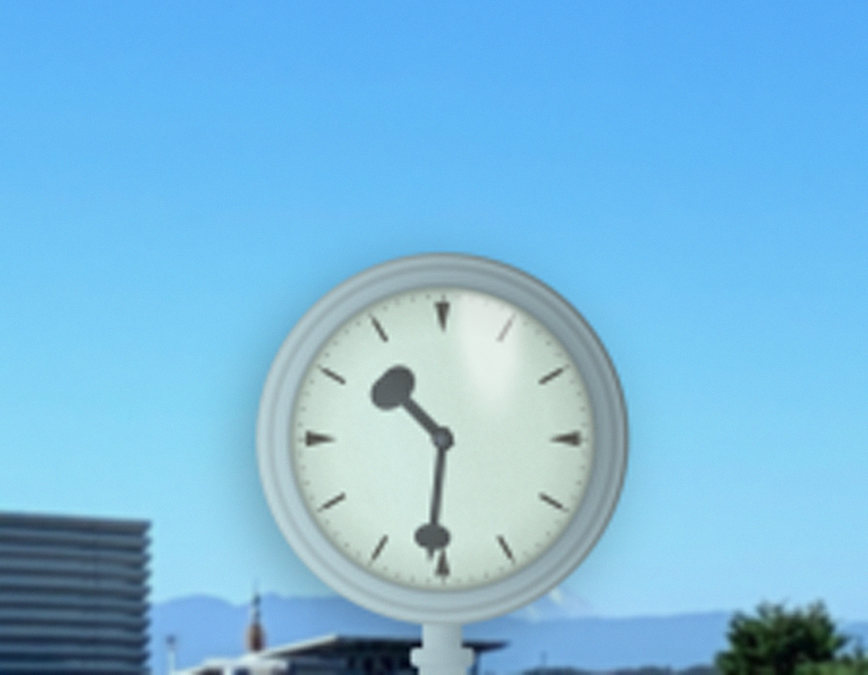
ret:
10,31
